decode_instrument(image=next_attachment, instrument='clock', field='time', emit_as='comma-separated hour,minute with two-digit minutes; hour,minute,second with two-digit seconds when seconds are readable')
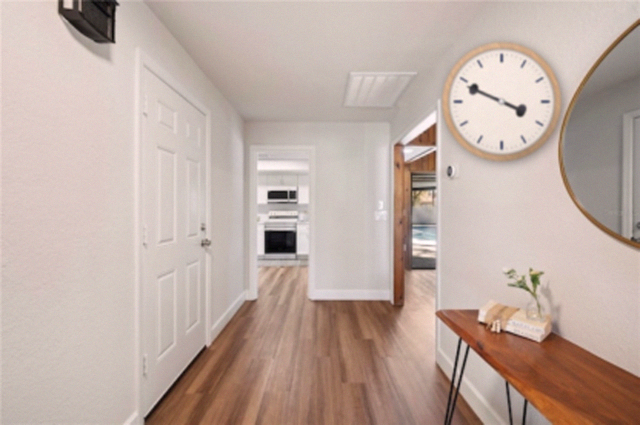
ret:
3,49
